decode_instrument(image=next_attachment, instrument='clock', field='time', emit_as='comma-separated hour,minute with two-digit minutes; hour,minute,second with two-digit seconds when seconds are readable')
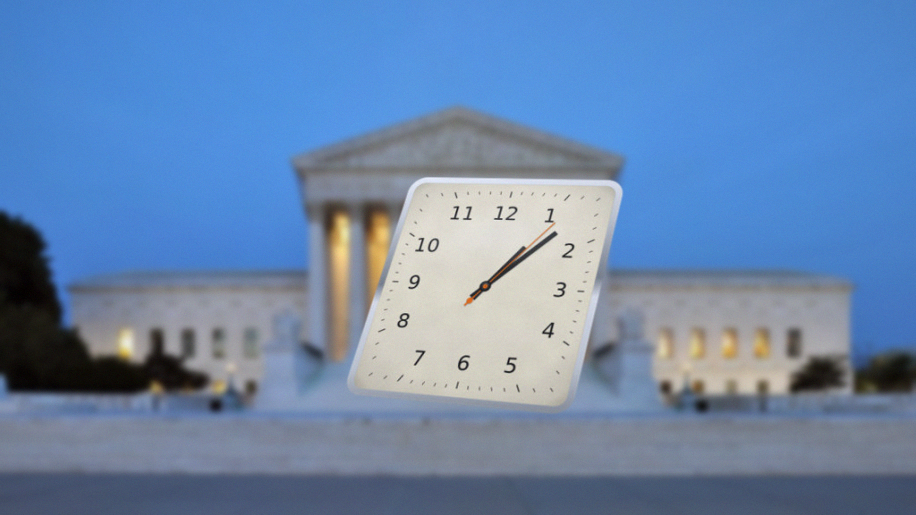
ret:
1,07,06
